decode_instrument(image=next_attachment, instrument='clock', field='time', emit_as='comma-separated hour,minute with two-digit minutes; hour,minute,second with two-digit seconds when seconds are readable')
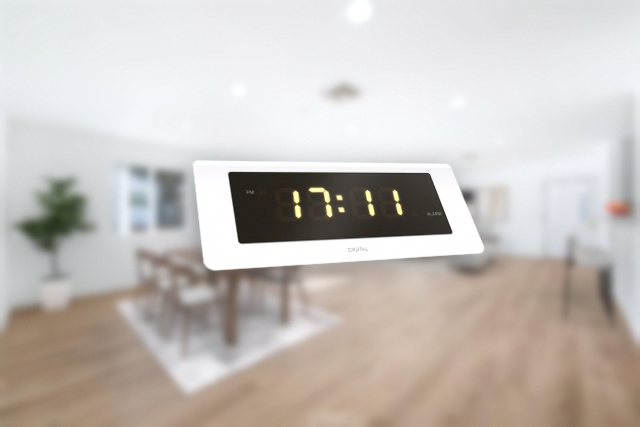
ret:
17,11
